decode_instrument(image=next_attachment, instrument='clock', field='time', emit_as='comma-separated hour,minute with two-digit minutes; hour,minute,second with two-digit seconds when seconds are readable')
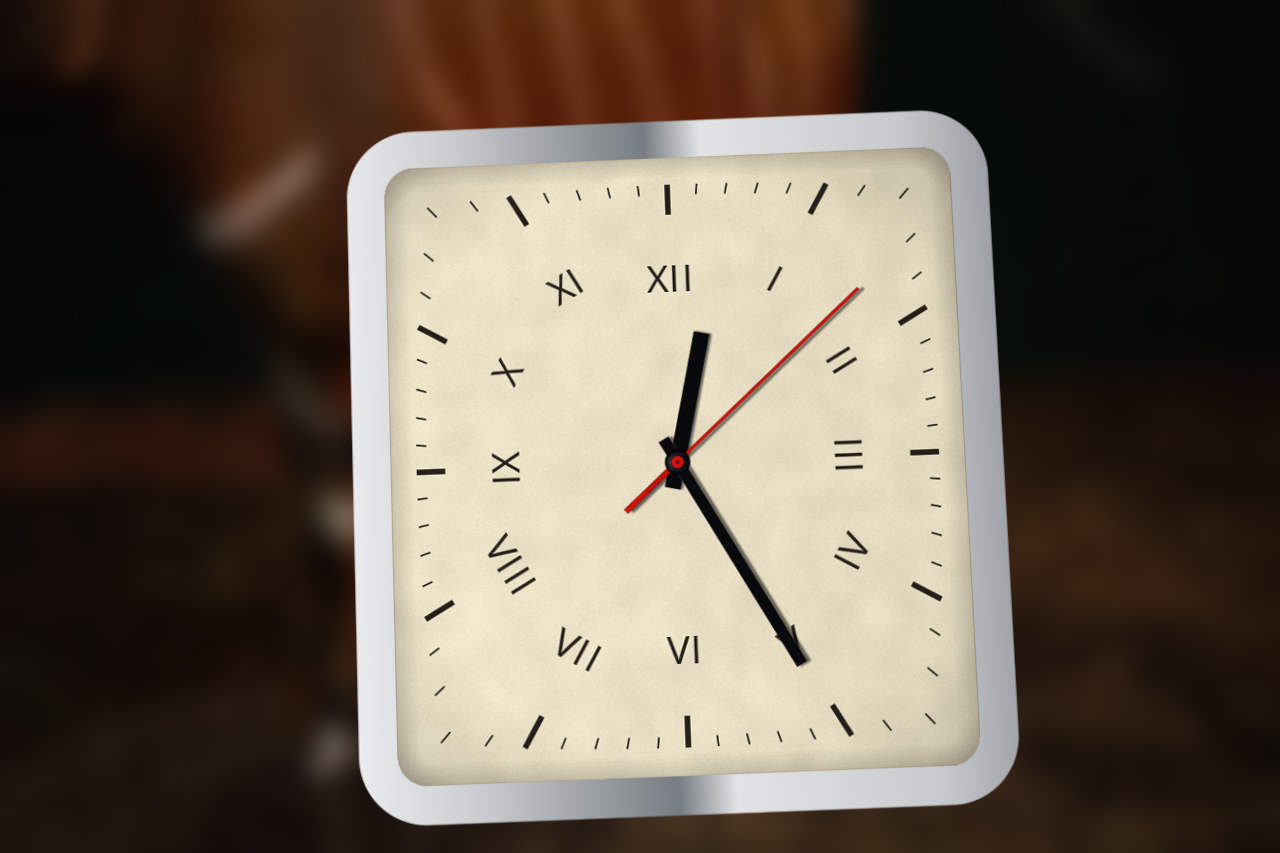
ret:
12,25,08
